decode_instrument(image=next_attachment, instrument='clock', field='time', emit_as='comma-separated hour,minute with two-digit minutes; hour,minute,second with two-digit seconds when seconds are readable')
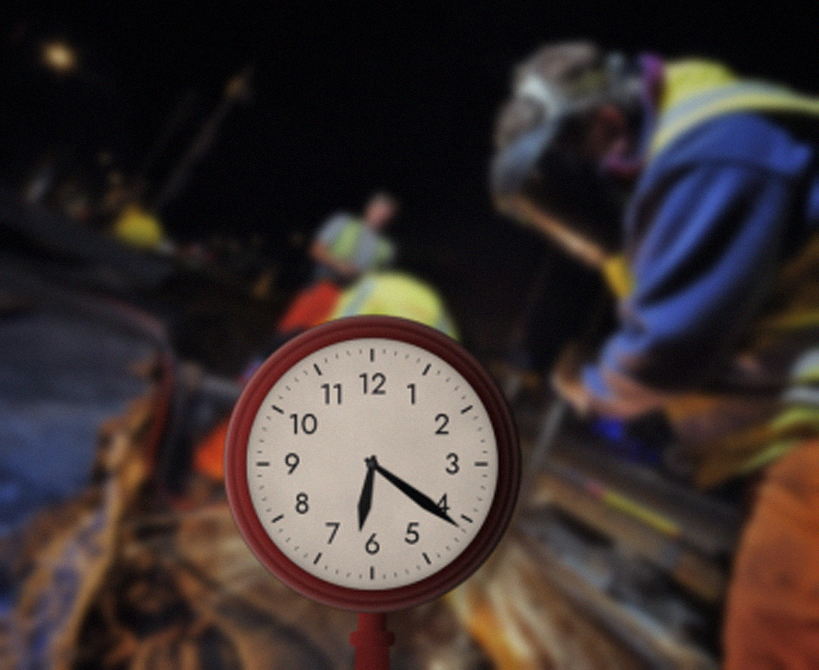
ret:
6,21
